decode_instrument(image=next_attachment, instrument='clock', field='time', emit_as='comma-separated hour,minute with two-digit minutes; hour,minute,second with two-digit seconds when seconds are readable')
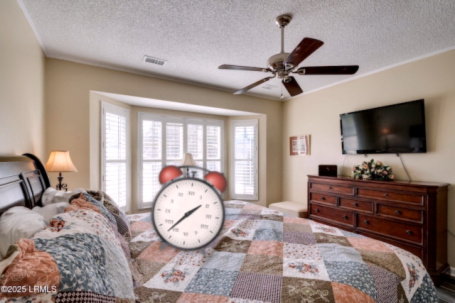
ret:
1,37
